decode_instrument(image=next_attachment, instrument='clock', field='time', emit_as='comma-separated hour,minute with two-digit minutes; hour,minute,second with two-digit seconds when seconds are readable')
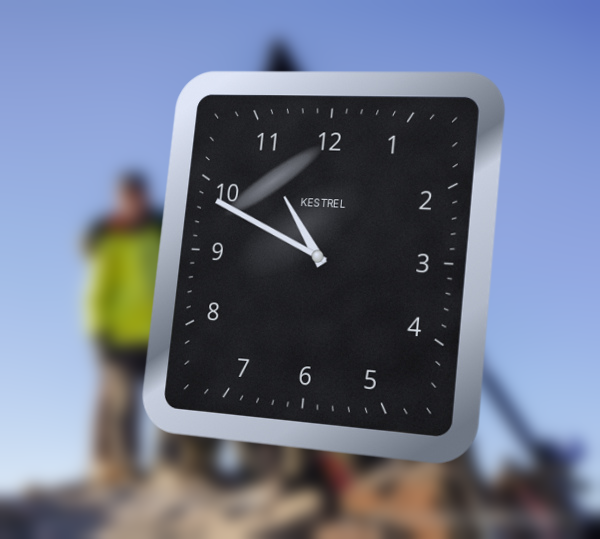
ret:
10,49
